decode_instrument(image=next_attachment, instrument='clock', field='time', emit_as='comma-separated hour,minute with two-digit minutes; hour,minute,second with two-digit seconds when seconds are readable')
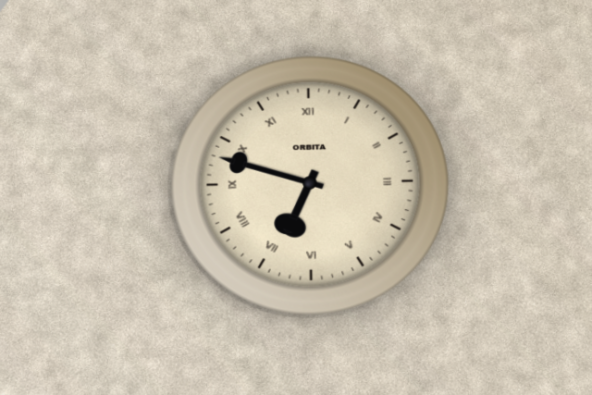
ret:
6,48
